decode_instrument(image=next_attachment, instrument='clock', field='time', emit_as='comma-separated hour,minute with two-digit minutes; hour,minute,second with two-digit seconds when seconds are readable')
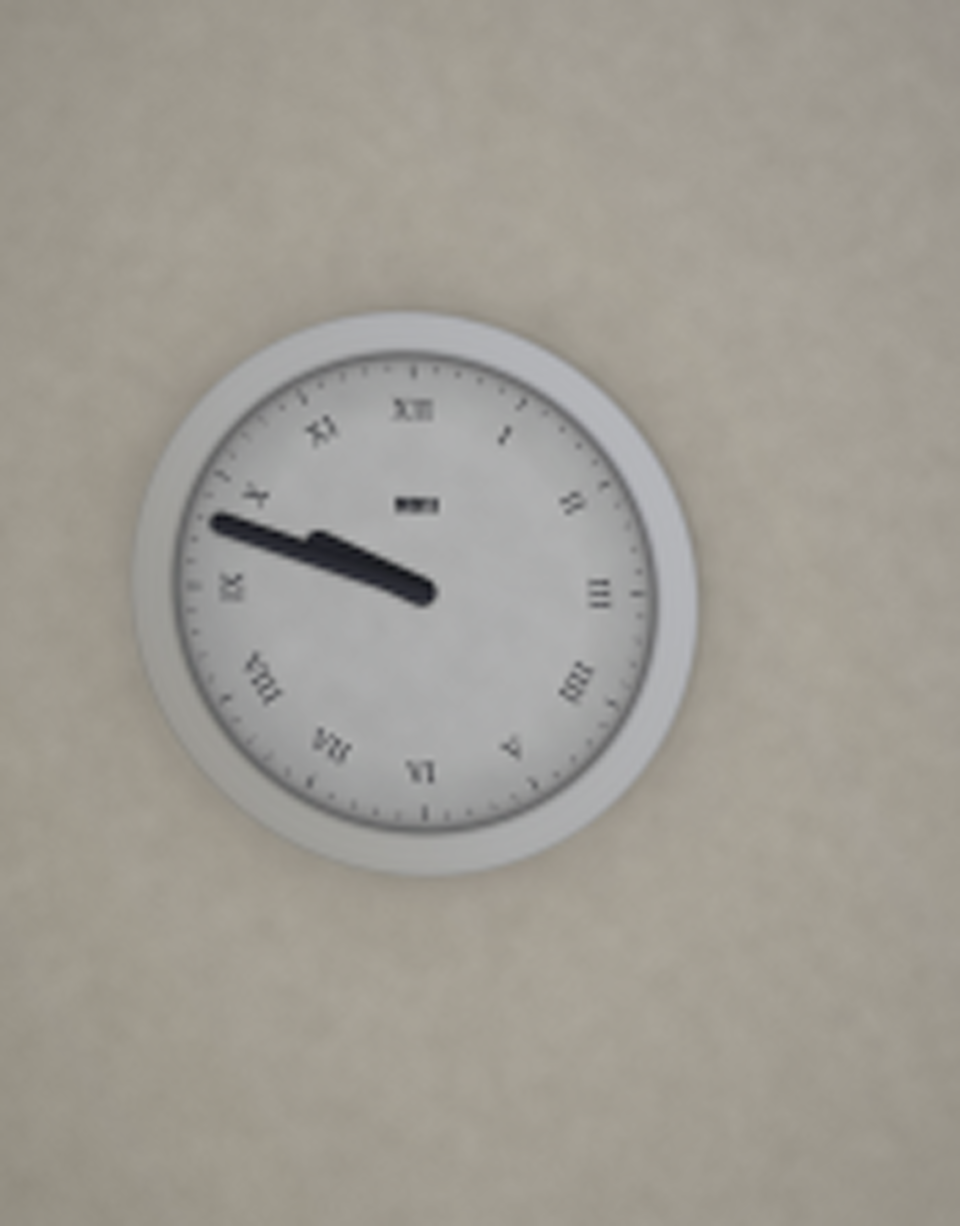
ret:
9,48
